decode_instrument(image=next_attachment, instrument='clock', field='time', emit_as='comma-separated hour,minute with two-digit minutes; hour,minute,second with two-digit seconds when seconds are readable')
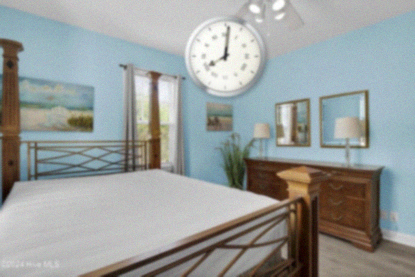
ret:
8,01
